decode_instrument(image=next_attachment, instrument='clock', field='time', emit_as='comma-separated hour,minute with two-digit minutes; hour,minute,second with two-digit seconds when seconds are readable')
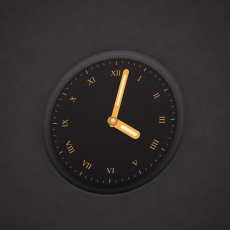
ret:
4,02
